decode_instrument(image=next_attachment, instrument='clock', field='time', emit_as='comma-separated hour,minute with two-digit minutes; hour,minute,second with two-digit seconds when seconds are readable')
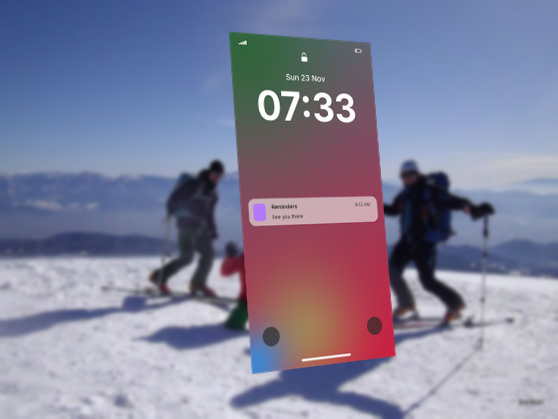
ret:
7,33
